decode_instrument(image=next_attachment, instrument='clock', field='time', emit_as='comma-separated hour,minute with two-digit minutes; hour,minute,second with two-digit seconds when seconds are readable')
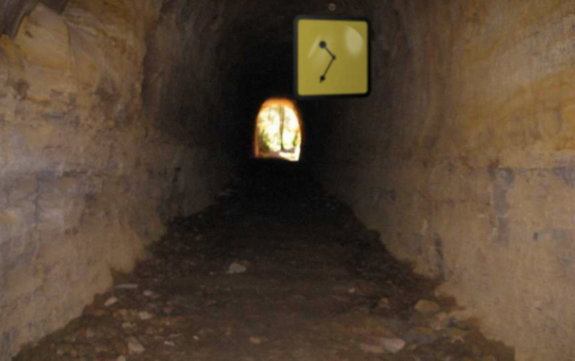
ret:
10,35
